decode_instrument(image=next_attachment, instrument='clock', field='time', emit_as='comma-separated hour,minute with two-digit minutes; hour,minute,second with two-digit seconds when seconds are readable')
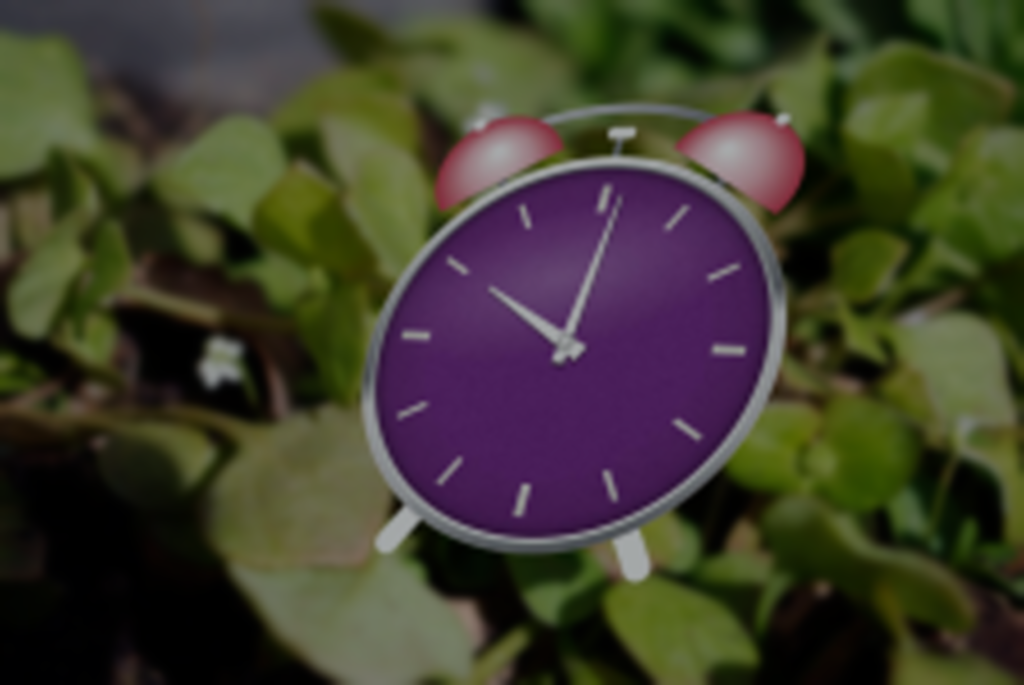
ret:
10,01
